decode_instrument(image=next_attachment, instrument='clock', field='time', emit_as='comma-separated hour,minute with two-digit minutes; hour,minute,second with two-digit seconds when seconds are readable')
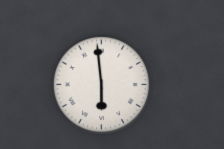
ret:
5,59
